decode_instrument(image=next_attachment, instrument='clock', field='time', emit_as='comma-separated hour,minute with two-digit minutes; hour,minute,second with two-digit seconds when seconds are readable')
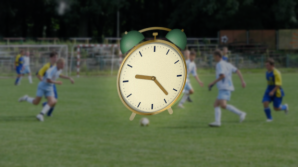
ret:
9,23
